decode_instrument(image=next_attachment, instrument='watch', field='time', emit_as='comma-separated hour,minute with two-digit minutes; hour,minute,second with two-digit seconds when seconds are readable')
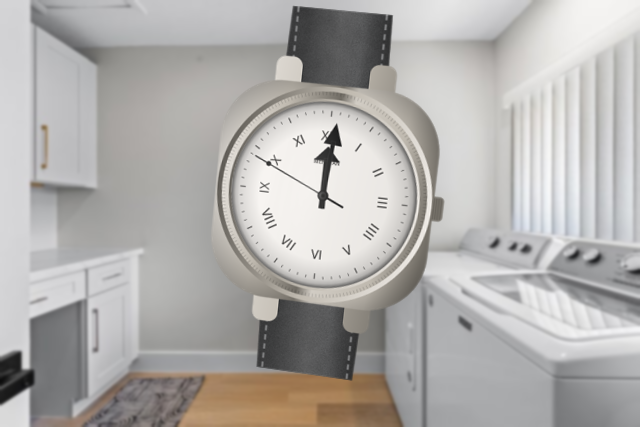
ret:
12,00,49
